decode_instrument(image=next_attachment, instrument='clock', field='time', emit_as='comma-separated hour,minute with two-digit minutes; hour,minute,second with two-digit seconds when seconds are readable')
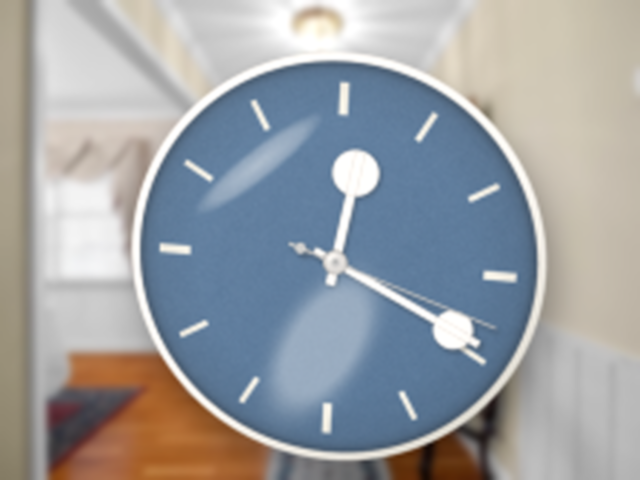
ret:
12,19,18
